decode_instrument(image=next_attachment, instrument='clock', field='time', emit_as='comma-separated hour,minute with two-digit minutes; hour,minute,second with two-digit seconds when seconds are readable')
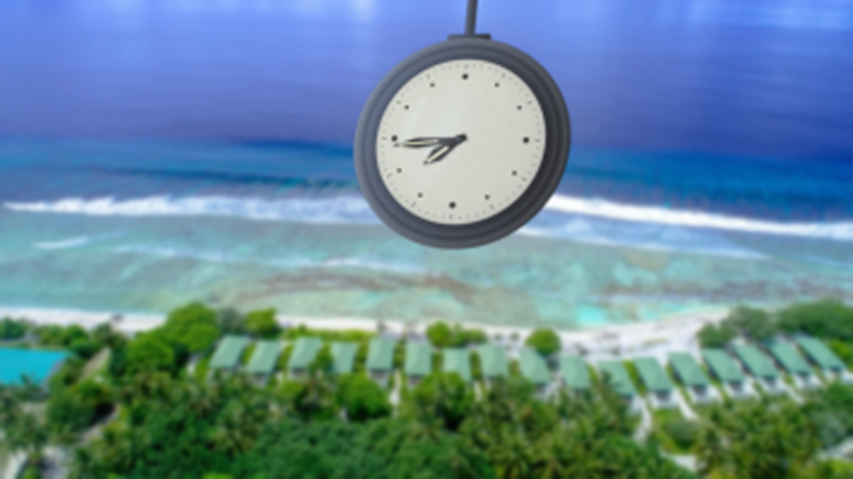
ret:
7,44
